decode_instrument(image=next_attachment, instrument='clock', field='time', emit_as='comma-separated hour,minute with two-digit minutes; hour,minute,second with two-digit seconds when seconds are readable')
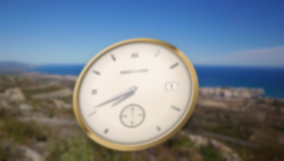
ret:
7,41
